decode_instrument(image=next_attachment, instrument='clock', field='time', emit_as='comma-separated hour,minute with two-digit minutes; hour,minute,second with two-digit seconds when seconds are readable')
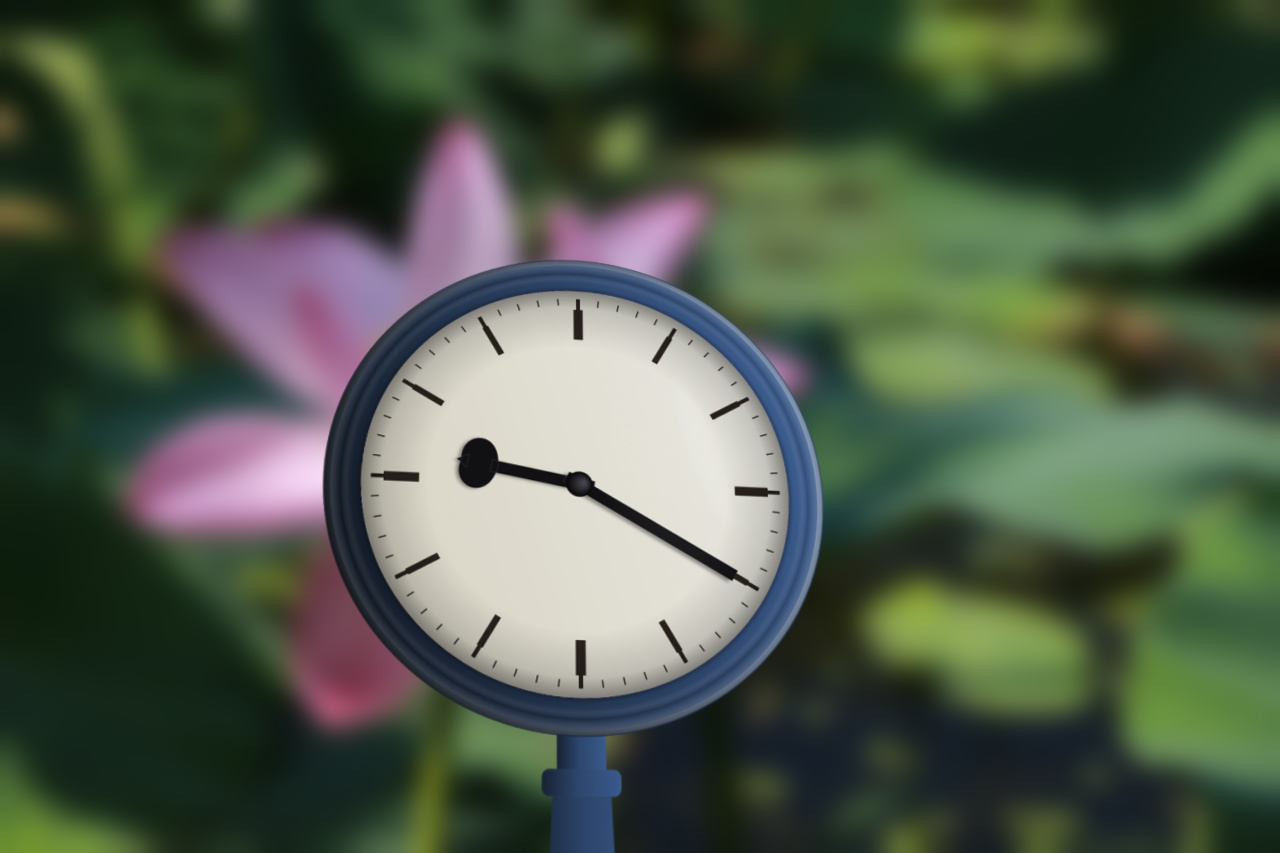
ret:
9,20
